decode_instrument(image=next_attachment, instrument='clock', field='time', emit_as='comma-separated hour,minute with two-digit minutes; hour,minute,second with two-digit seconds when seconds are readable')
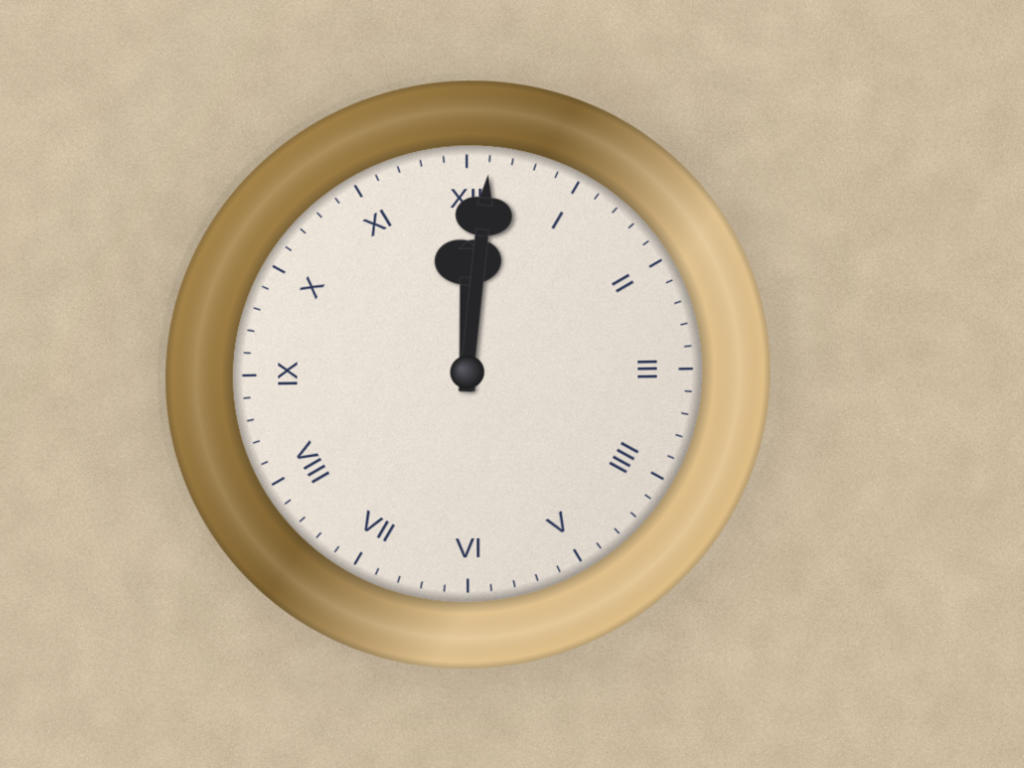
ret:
12,01
